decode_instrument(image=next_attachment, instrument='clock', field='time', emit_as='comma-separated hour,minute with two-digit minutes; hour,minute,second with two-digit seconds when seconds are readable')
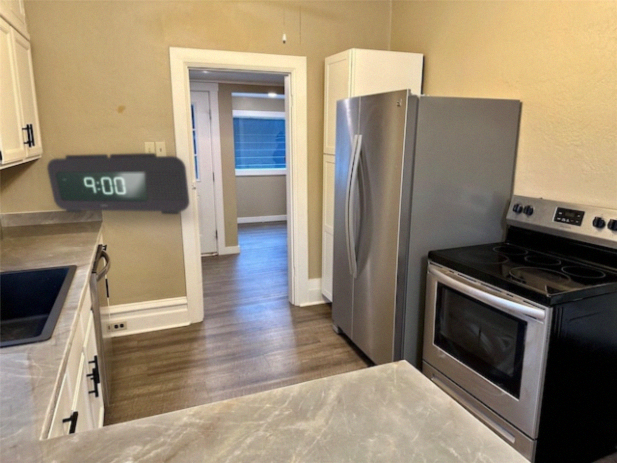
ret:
9,00
